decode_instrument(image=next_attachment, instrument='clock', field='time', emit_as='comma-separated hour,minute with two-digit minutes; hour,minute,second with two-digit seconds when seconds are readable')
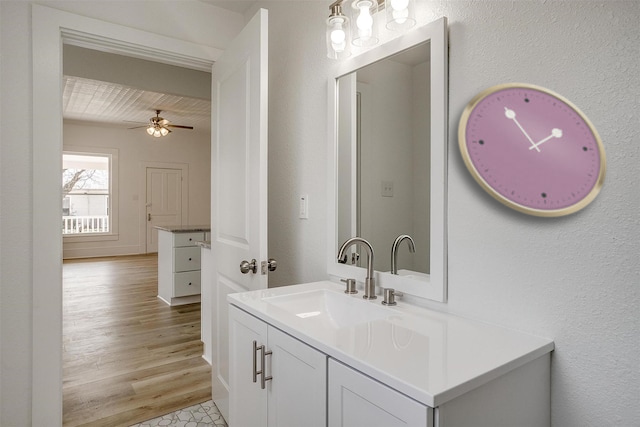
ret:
1,55
